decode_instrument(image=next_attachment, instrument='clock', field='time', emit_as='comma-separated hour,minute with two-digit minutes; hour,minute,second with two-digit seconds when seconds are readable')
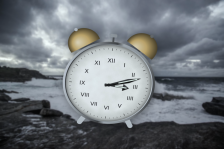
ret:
3,12
